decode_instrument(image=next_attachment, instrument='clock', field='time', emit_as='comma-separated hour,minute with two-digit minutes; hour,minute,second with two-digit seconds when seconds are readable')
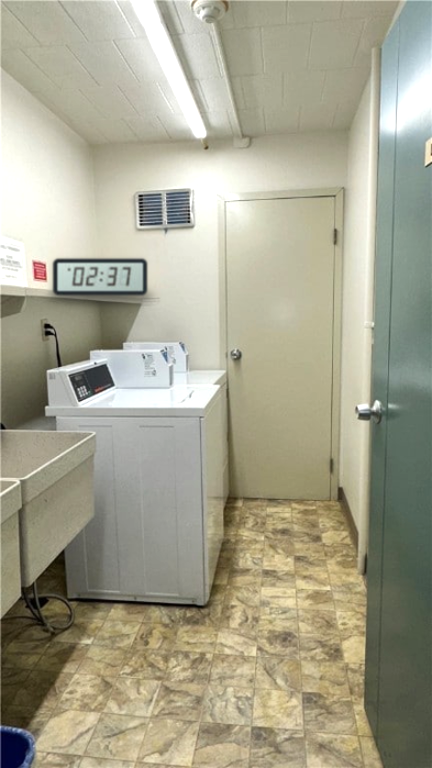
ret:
2,37
